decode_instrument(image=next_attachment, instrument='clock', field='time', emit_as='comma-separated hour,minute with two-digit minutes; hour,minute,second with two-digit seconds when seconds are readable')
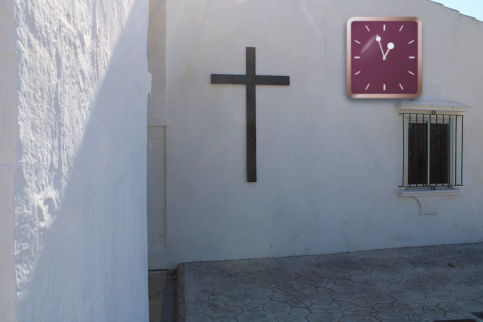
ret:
12,57
